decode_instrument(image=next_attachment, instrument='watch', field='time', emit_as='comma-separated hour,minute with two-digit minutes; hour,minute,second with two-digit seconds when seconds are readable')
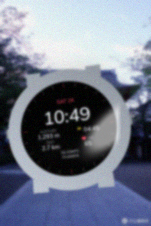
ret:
10,49
